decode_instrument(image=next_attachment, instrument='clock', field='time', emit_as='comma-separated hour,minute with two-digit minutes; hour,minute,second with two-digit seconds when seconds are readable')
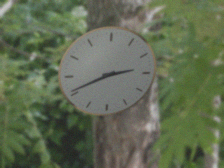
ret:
2,41
